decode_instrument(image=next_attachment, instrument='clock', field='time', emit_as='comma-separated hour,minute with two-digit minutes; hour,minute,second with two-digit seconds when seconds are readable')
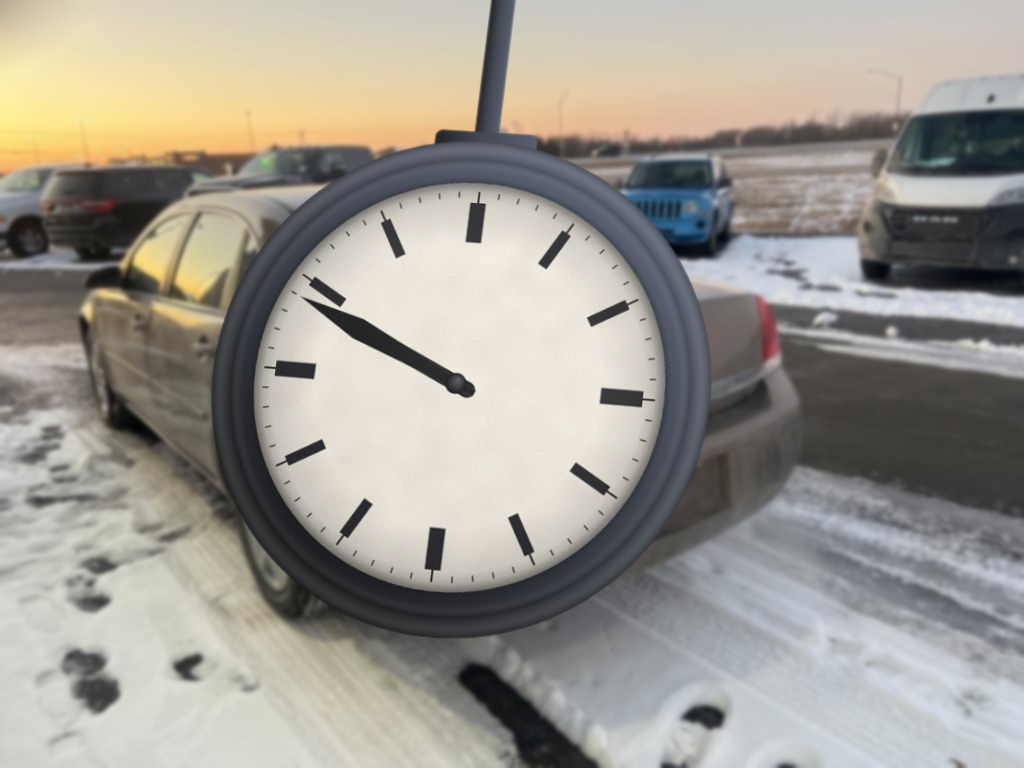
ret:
9,49
